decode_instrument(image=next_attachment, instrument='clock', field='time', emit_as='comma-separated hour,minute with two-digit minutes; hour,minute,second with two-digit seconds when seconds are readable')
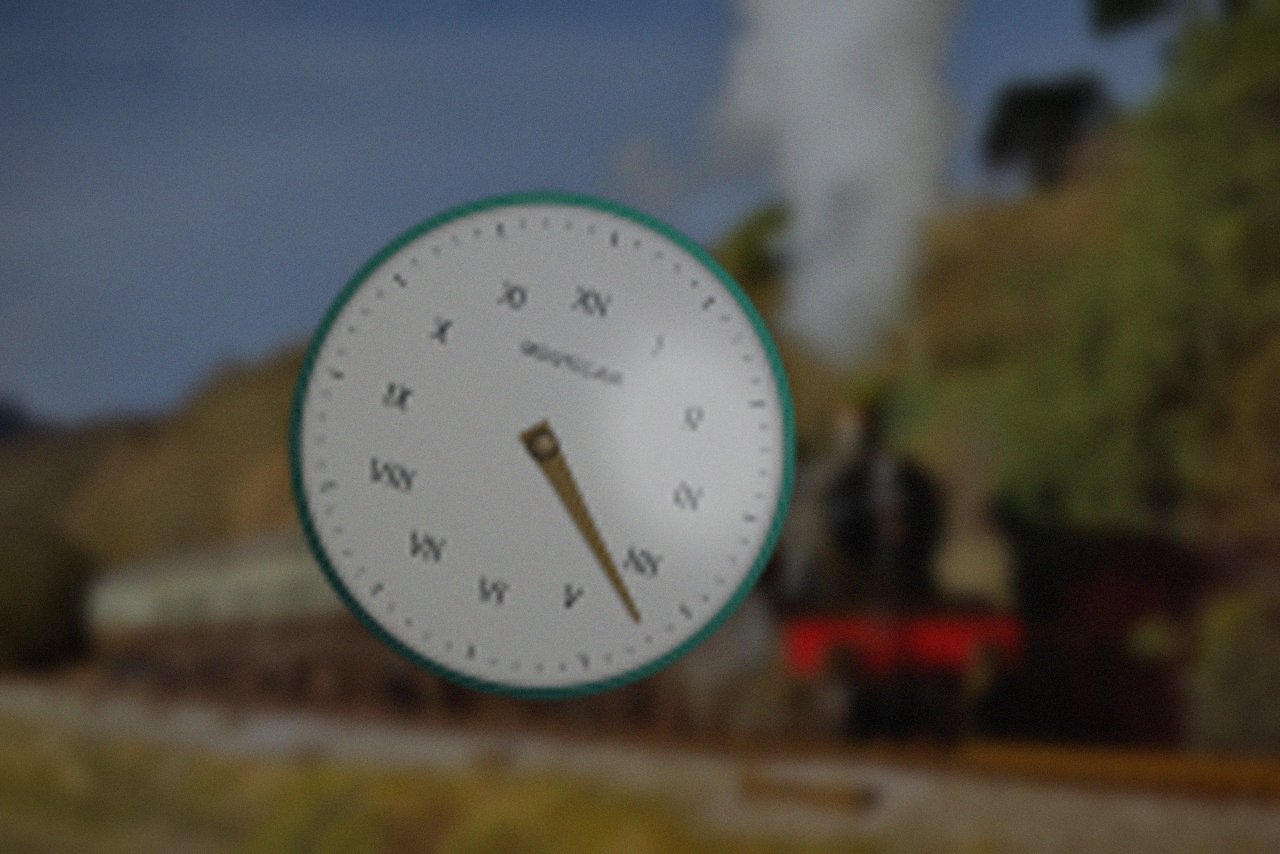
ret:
4,22
